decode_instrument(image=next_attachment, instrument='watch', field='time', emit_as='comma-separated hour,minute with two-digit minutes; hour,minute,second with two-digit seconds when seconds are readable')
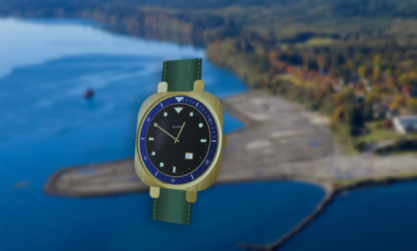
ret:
12,50
